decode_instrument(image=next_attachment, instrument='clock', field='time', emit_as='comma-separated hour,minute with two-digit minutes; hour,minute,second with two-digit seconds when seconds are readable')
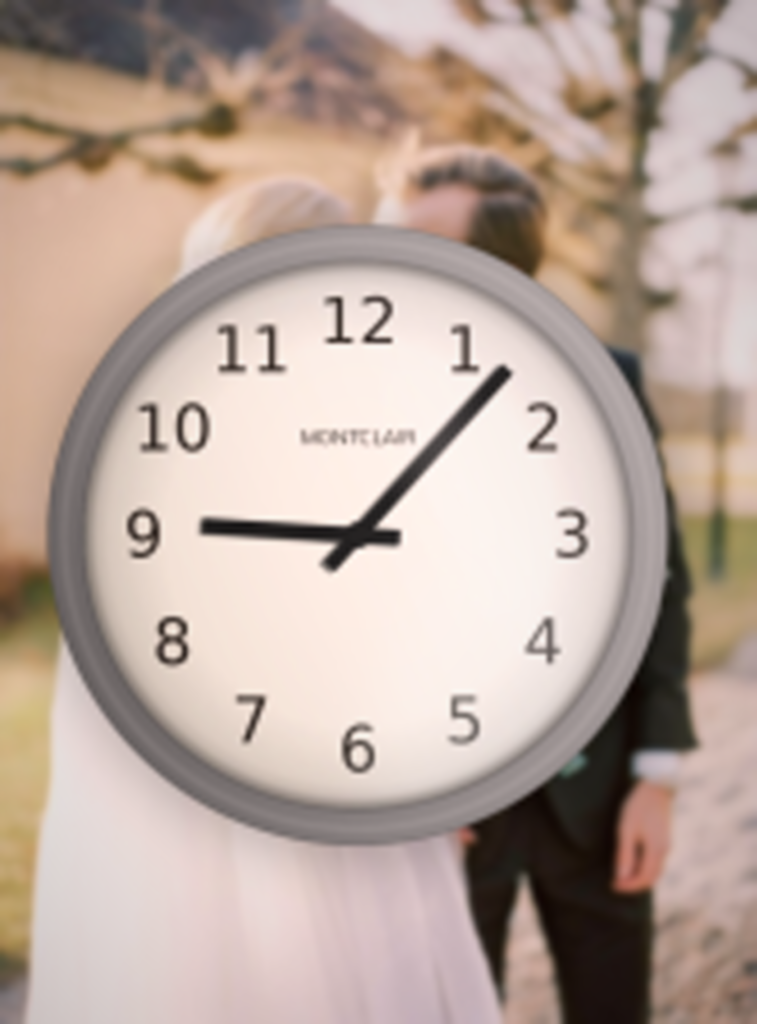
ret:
9,07
